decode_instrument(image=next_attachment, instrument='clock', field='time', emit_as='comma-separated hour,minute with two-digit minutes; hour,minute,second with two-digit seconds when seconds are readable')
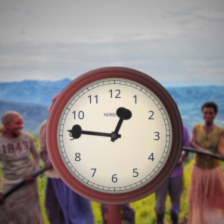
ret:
12,46
